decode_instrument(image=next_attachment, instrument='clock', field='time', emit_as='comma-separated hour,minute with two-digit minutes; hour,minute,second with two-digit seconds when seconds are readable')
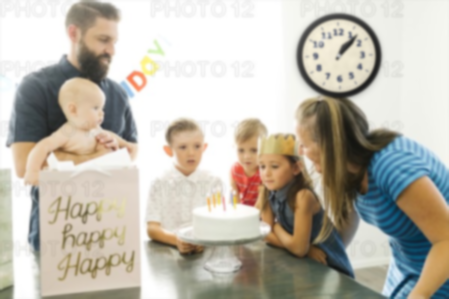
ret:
1,07
